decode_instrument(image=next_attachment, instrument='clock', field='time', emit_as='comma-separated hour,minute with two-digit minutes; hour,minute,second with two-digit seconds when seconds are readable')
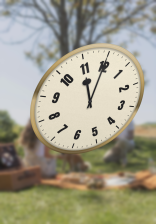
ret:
11,00
